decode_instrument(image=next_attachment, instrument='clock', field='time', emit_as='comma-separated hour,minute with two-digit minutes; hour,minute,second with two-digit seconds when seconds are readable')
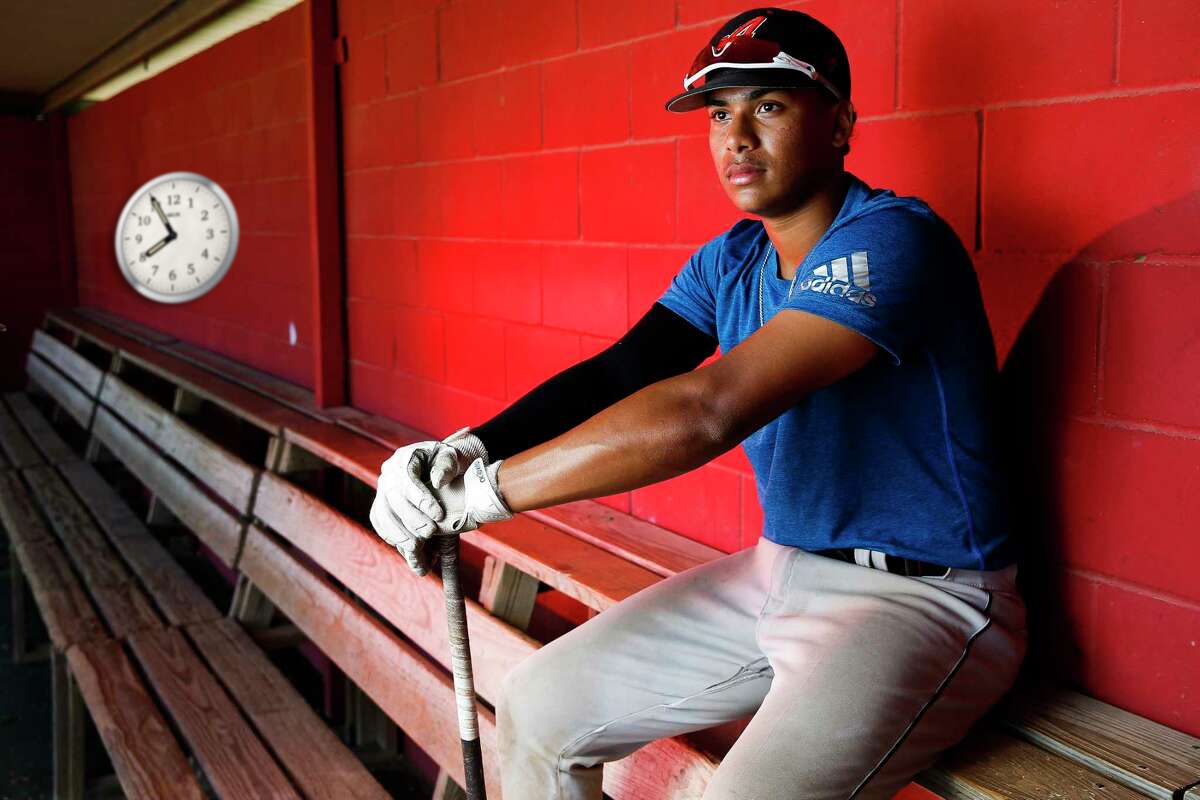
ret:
7,55
